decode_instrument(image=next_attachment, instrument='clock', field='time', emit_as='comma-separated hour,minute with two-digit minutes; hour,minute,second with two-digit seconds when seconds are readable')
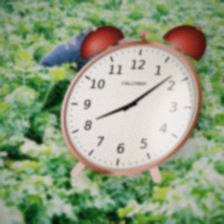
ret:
8,08
